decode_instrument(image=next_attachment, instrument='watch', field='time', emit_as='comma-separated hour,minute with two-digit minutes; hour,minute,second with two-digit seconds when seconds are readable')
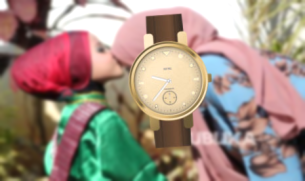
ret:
9,37
